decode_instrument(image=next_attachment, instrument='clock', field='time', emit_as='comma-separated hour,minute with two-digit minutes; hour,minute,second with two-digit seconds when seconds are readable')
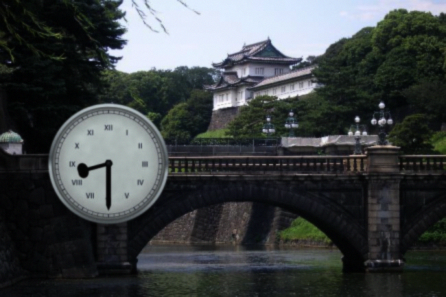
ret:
8,30
